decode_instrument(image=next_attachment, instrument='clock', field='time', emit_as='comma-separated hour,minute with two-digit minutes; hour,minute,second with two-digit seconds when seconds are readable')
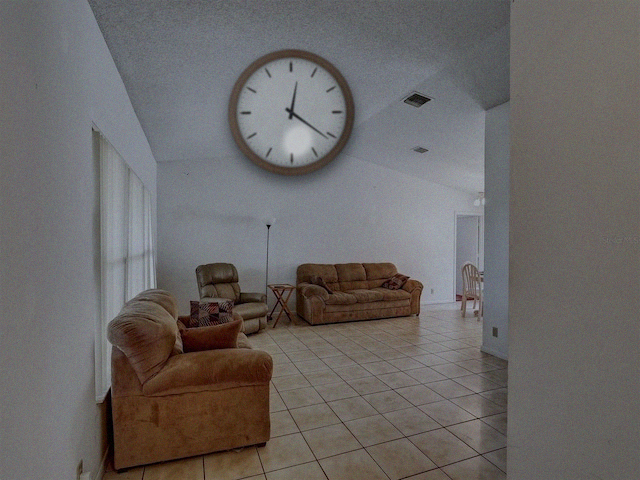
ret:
12,21
